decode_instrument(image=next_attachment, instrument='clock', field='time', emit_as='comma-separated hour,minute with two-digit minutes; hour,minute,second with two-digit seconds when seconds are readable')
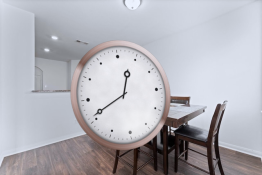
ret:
12,41
